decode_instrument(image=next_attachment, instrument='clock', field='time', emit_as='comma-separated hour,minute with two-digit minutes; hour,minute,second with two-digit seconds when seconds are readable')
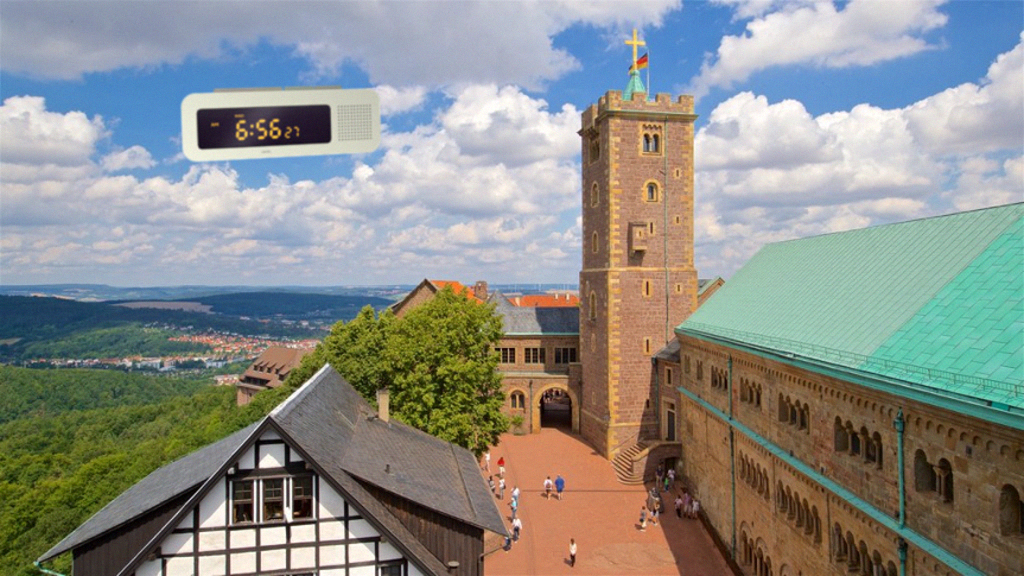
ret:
6,56,27
